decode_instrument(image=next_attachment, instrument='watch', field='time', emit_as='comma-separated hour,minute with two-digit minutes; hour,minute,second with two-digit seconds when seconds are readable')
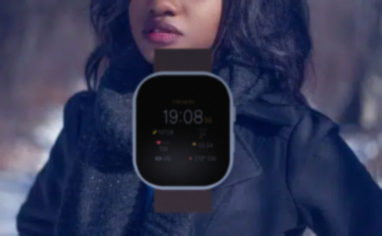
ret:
19,08
